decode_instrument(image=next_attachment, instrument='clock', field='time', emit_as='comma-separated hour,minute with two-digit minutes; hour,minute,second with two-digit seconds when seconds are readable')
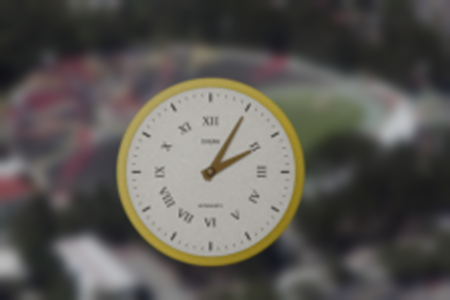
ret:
2,05
